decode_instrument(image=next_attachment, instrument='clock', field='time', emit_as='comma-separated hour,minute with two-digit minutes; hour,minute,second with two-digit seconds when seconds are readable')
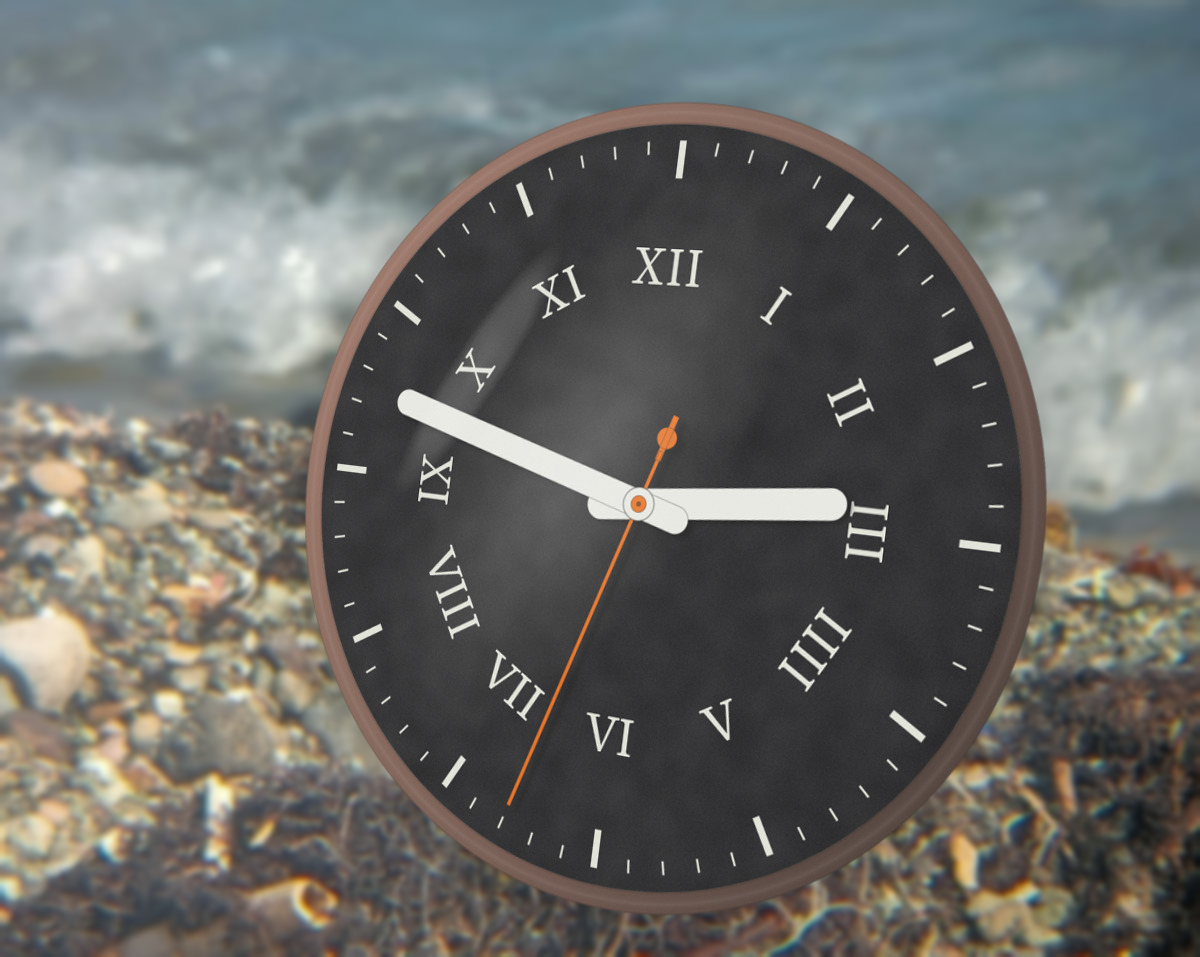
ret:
2,47,33
